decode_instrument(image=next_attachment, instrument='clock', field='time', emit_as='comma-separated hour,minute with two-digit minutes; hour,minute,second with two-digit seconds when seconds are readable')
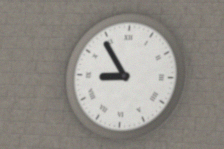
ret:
8,54
